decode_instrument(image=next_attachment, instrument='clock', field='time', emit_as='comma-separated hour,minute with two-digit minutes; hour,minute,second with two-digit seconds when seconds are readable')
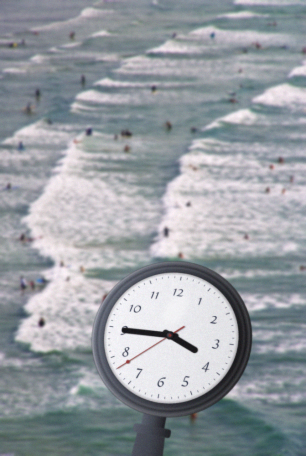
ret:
3,44,38
